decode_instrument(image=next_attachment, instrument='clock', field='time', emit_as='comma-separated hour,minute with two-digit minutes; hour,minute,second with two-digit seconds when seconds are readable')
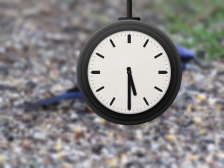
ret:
5,30
